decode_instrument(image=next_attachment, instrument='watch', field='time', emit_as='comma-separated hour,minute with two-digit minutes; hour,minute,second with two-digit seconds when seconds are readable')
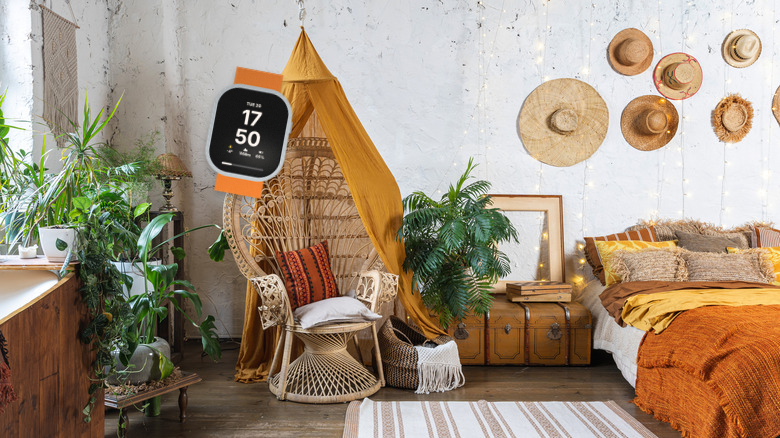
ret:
17,50
